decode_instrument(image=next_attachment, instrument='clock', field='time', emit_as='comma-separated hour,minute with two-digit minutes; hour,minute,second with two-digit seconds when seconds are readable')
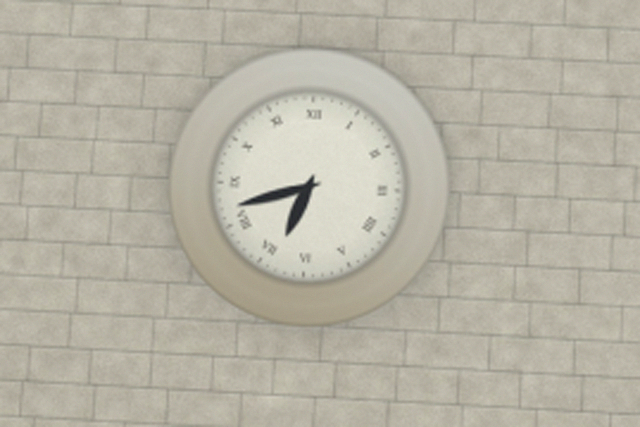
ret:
6,42
